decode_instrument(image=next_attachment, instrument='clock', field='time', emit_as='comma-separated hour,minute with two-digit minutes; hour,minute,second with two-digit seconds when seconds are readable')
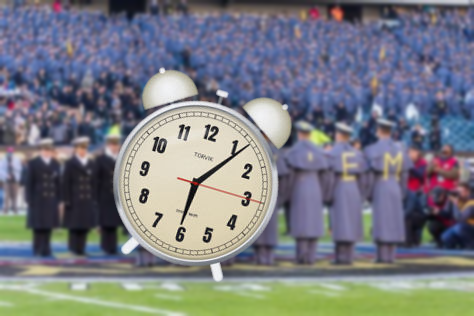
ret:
6,06,15
